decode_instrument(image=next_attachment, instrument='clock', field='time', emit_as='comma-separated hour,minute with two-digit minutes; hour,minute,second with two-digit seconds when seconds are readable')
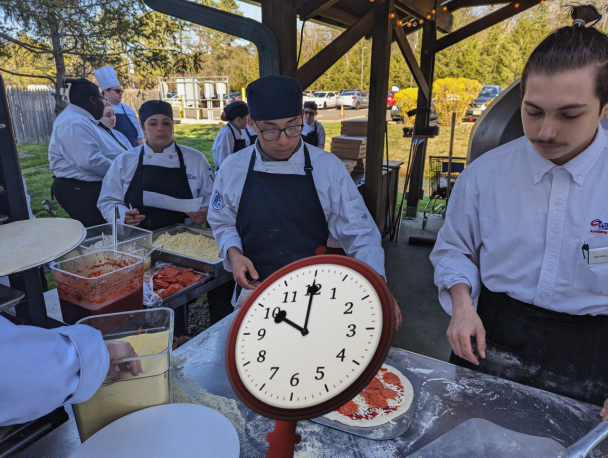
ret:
10,00
